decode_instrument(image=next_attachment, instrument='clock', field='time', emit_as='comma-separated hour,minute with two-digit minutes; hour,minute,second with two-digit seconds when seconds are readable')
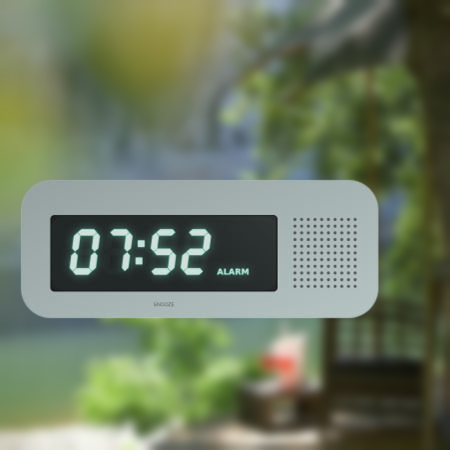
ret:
7,52
